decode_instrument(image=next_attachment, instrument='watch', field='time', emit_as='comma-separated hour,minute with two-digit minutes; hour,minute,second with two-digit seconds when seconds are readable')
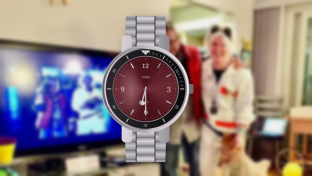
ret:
6,30
